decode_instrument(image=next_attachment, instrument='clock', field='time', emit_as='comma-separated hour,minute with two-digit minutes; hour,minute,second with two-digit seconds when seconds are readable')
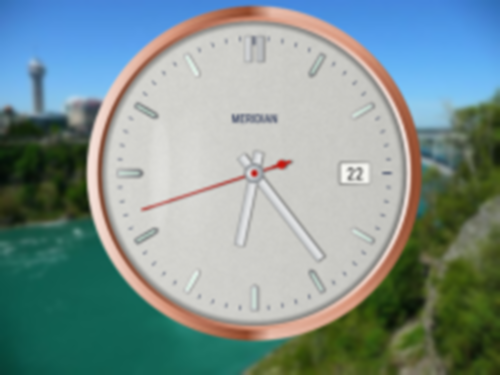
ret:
6,23,42
